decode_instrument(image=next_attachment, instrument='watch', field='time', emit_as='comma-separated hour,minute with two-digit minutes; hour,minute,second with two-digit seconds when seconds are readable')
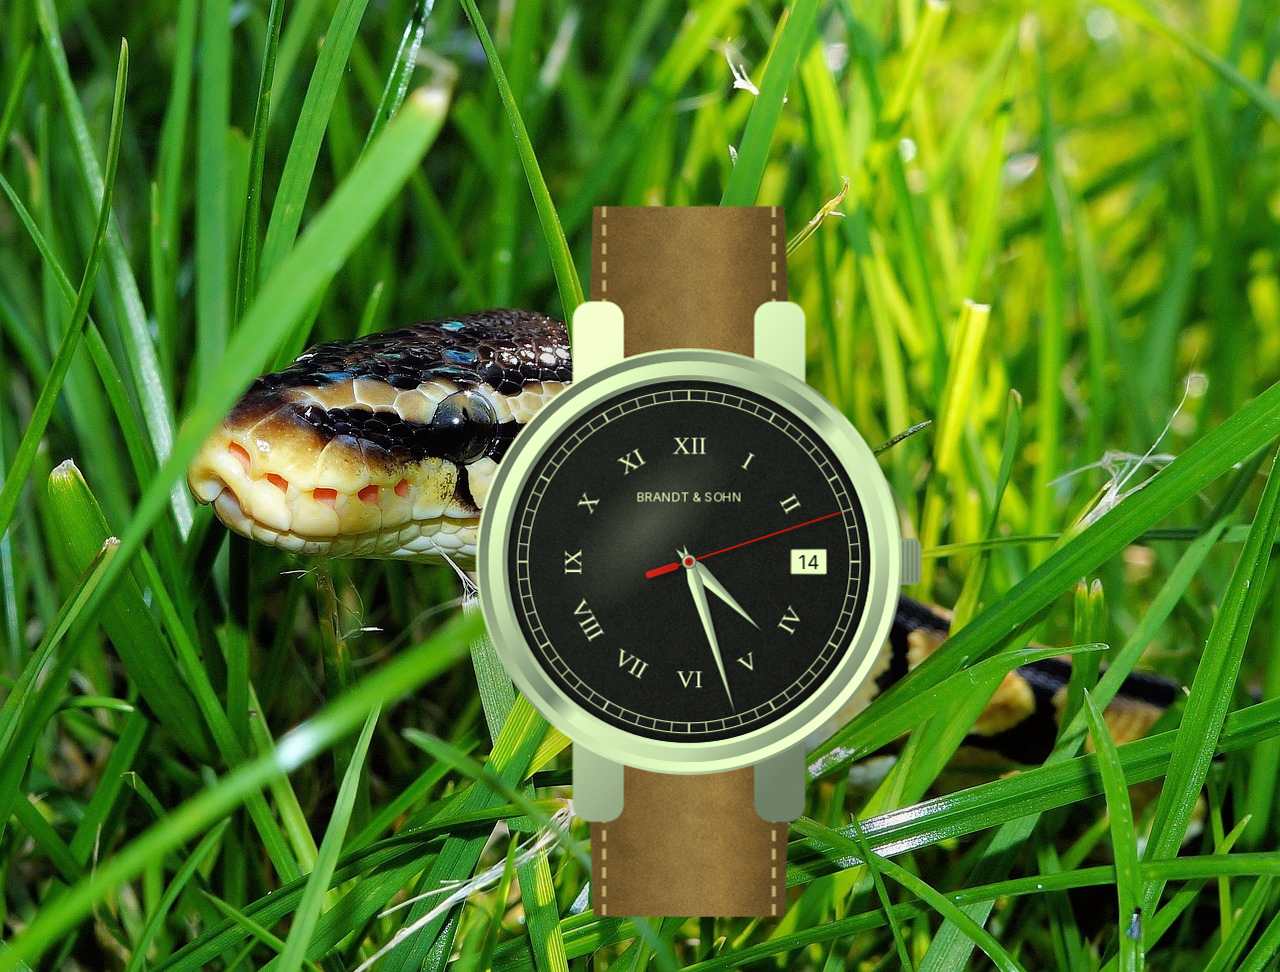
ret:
4,27,12
